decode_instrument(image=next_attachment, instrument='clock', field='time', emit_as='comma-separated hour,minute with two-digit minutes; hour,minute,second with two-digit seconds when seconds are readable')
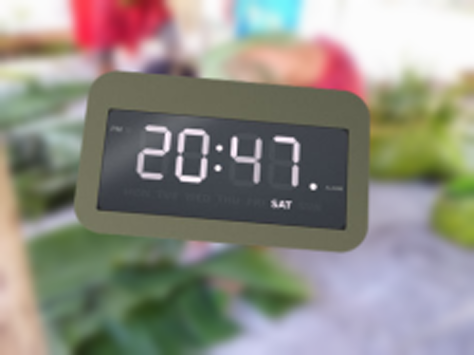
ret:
20,47
